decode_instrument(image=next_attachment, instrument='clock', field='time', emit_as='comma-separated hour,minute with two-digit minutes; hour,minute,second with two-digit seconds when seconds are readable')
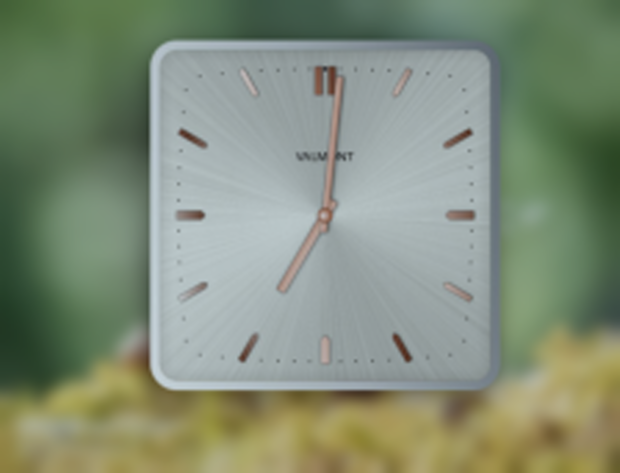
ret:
7,01
